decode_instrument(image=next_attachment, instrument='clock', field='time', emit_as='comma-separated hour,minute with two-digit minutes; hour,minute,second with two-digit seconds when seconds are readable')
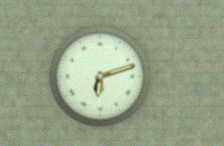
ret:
6,12
